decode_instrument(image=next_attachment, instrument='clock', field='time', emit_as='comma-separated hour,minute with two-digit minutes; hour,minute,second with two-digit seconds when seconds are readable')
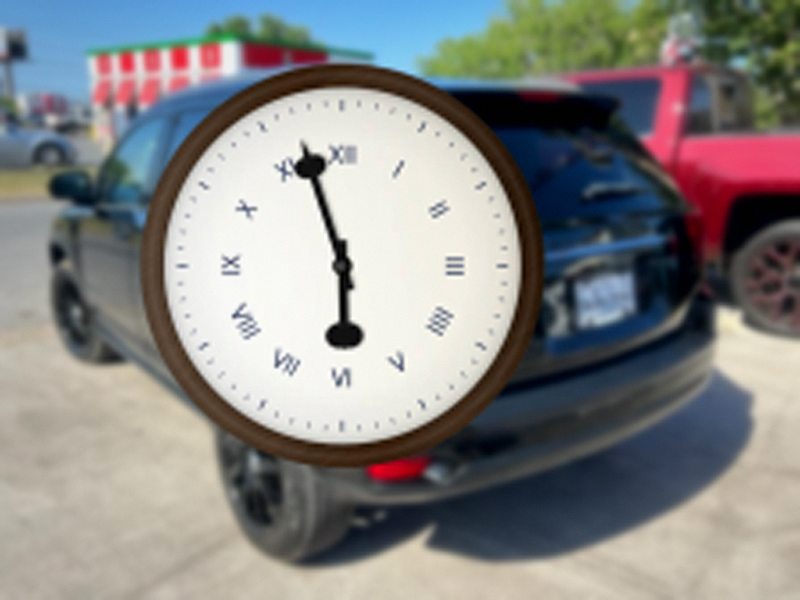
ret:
5,57
